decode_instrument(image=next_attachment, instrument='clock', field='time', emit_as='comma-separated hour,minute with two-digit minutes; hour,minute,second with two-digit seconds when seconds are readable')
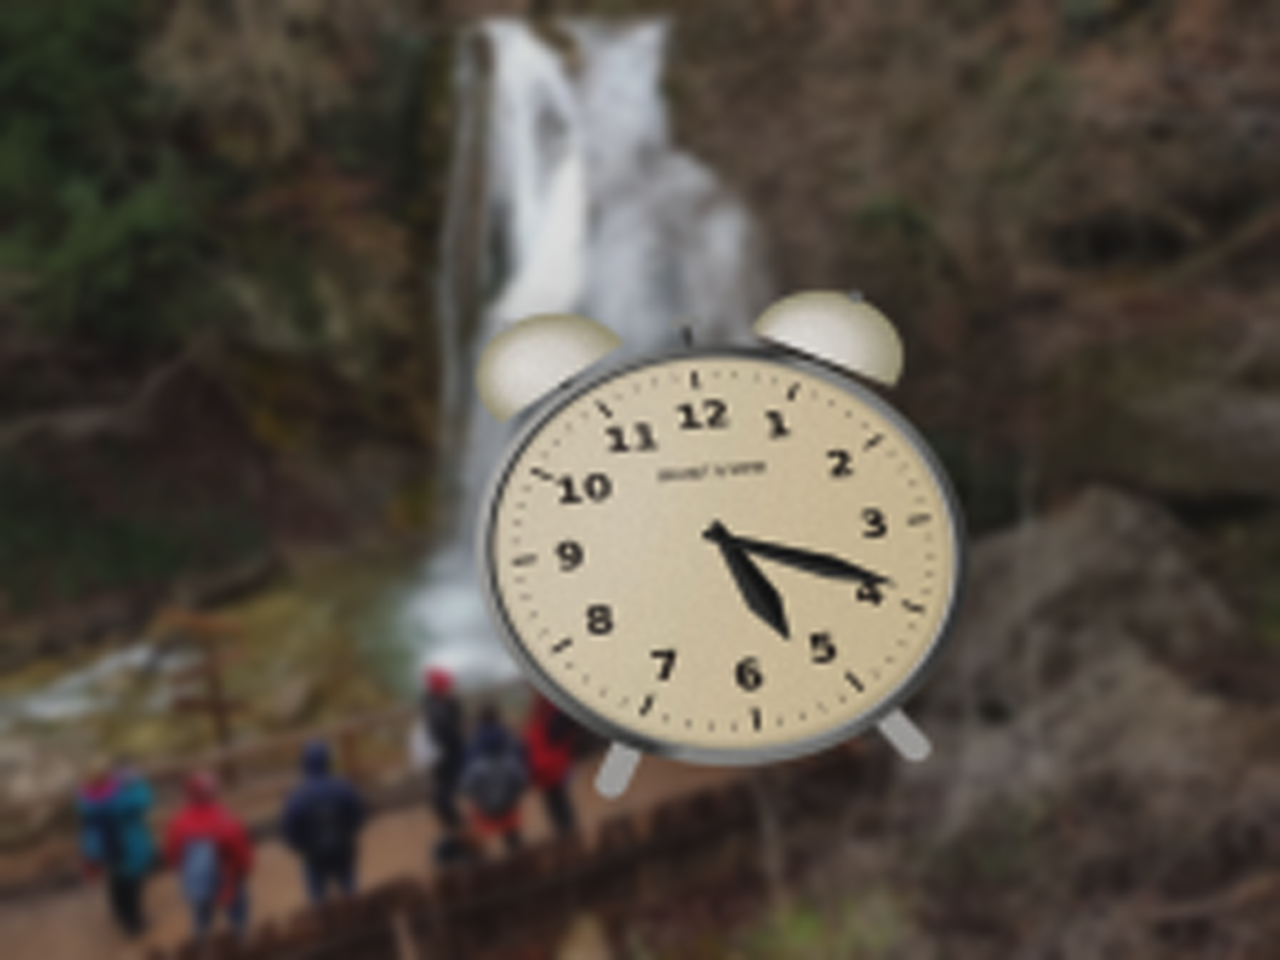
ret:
5,19
